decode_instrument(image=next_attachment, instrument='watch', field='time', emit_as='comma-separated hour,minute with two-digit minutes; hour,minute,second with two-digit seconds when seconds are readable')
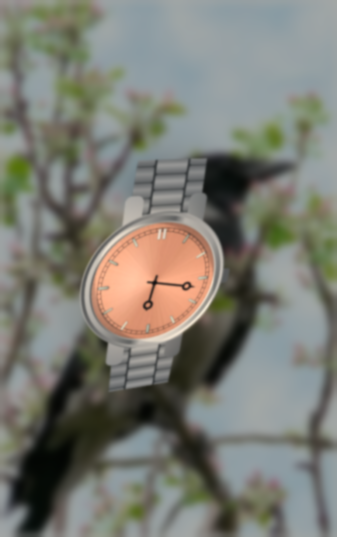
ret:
6,17
